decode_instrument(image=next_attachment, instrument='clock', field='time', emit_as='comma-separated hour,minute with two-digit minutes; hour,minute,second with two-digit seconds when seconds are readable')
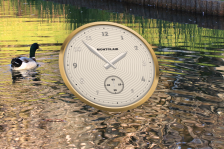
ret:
1,53
